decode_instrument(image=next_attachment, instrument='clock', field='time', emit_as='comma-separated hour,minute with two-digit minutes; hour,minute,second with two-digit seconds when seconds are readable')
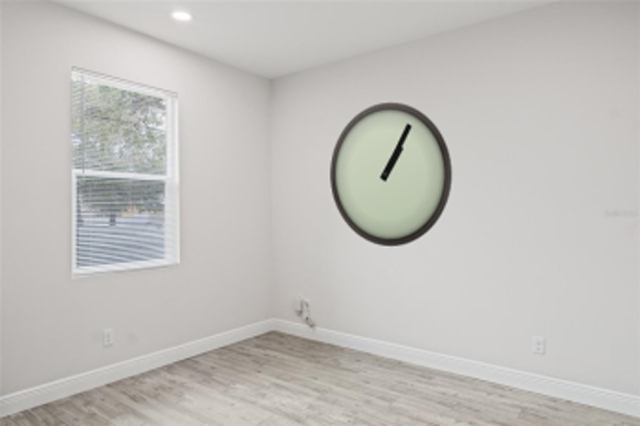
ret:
1,05
